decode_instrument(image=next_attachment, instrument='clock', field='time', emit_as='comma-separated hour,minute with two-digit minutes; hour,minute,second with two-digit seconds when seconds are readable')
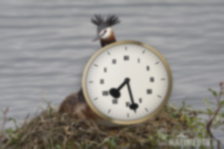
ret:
7,28
